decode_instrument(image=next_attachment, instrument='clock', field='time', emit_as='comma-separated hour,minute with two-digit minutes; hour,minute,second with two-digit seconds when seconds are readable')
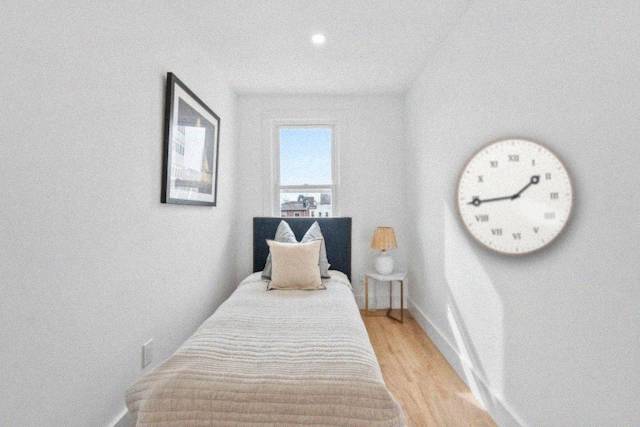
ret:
1,44
